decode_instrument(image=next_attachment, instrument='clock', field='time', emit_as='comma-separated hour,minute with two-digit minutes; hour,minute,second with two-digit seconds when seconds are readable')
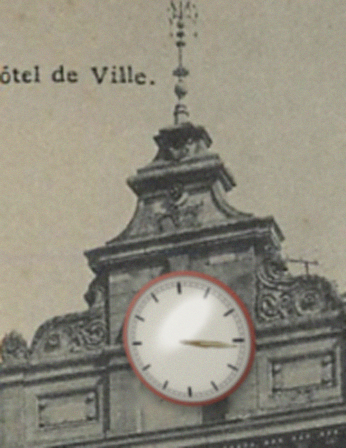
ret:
3,16
